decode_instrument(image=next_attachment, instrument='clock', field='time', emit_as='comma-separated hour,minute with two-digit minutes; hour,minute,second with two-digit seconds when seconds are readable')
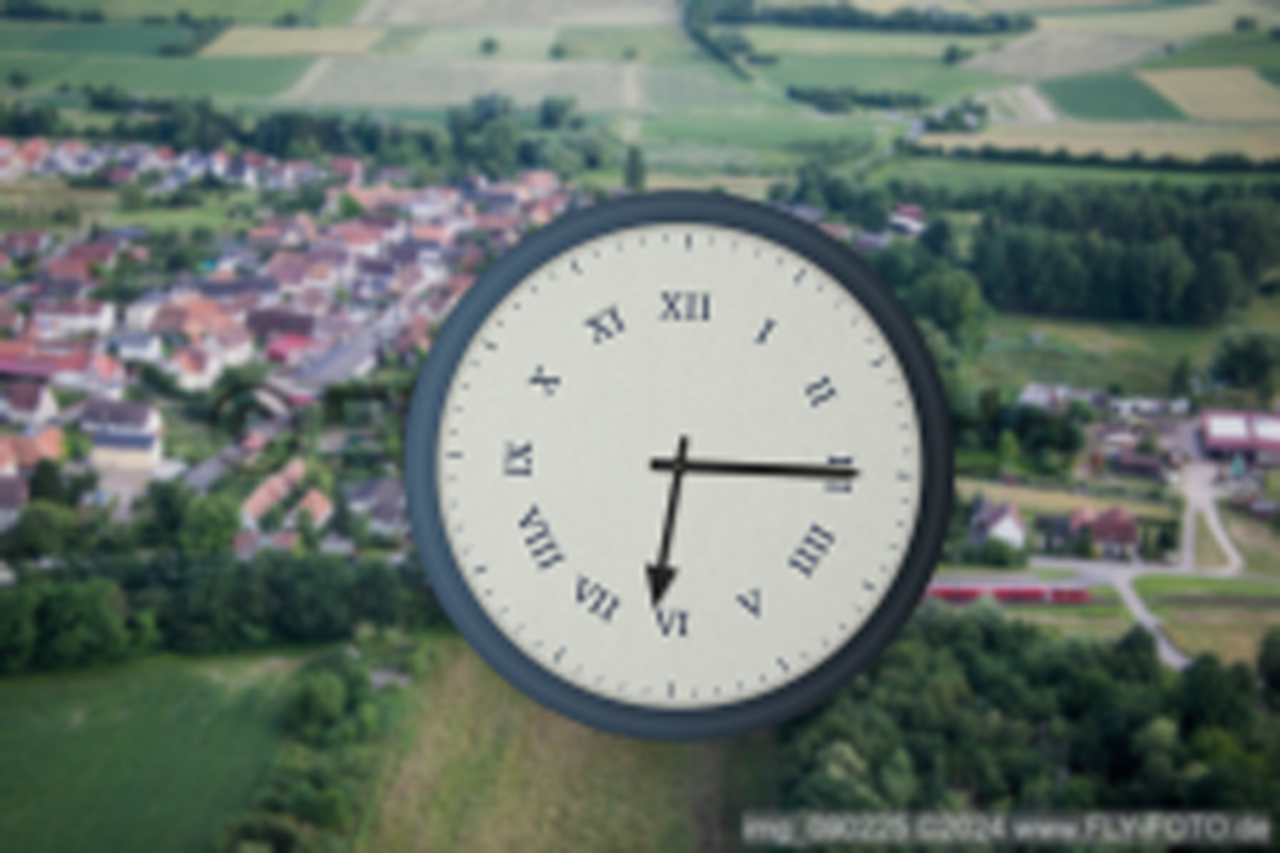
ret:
6,15
